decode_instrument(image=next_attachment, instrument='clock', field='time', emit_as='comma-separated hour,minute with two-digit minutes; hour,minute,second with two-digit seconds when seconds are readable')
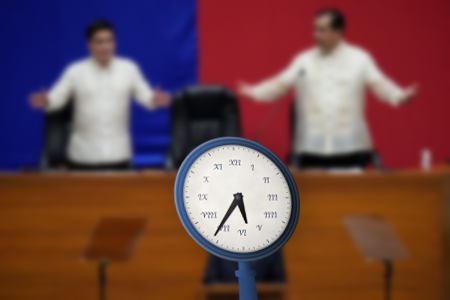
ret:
5,36
